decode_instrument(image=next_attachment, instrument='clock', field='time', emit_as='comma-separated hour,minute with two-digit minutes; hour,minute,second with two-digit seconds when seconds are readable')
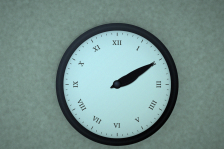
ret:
2,10
